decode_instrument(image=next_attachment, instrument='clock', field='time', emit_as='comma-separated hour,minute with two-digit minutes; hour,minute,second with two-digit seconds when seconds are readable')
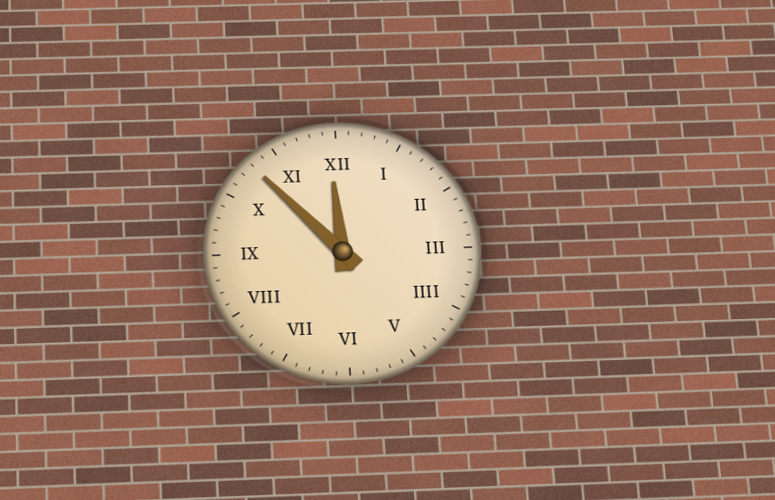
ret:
11,53
